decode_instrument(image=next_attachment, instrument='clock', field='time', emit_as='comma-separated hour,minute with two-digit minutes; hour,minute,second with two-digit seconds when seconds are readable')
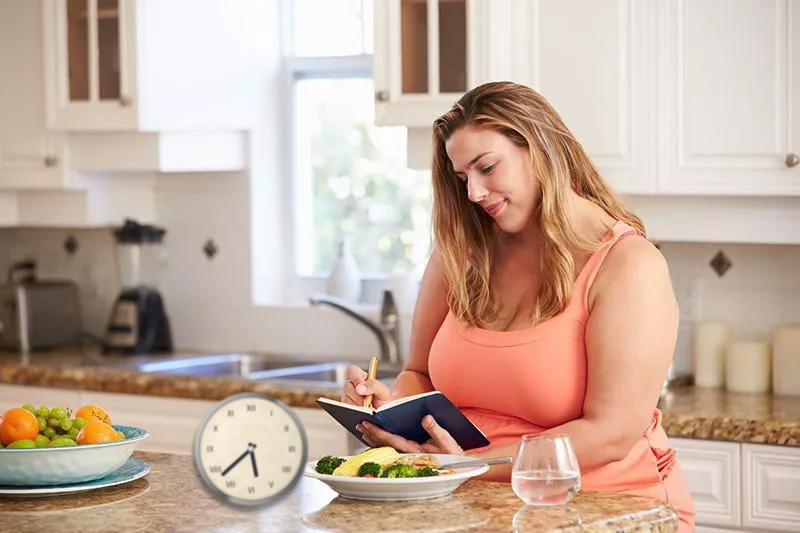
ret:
5,38
